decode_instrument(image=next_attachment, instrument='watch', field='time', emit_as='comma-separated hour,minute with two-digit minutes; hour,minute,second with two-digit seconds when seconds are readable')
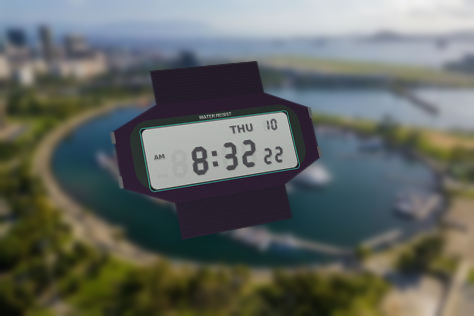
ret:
8,32,22
